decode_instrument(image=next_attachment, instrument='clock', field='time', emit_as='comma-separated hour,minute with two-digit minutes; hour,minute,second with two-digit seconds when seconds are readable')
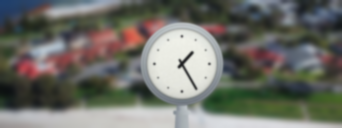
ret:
1,25
